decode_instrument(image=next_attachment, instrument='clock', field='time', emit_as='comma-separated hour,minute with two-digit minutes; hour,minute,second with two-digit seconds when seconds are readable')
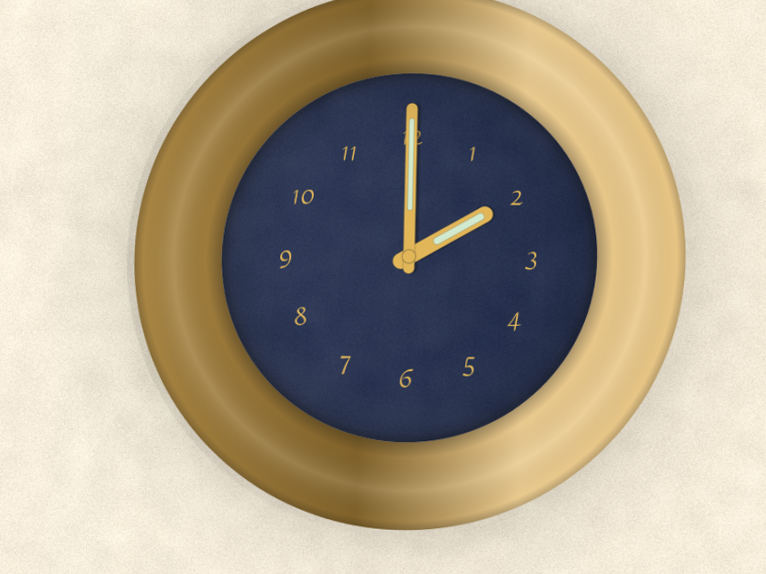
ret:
2,00
